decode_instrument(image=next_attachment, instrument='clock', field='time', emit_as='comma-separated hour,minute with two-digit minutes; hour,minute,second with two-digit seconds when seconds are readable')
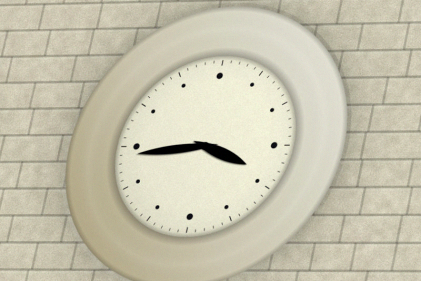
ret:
3,44
